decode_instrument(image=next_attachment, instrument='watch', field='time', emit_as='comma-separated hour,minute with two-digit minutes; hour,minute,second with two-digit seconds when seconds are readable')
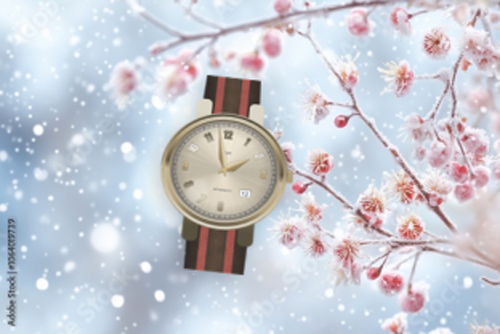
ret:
1,58
